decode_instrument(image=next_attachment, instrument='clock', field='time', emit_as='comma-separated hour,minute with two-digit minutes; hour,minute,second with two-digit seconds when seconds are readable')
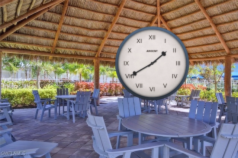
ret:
1,40
